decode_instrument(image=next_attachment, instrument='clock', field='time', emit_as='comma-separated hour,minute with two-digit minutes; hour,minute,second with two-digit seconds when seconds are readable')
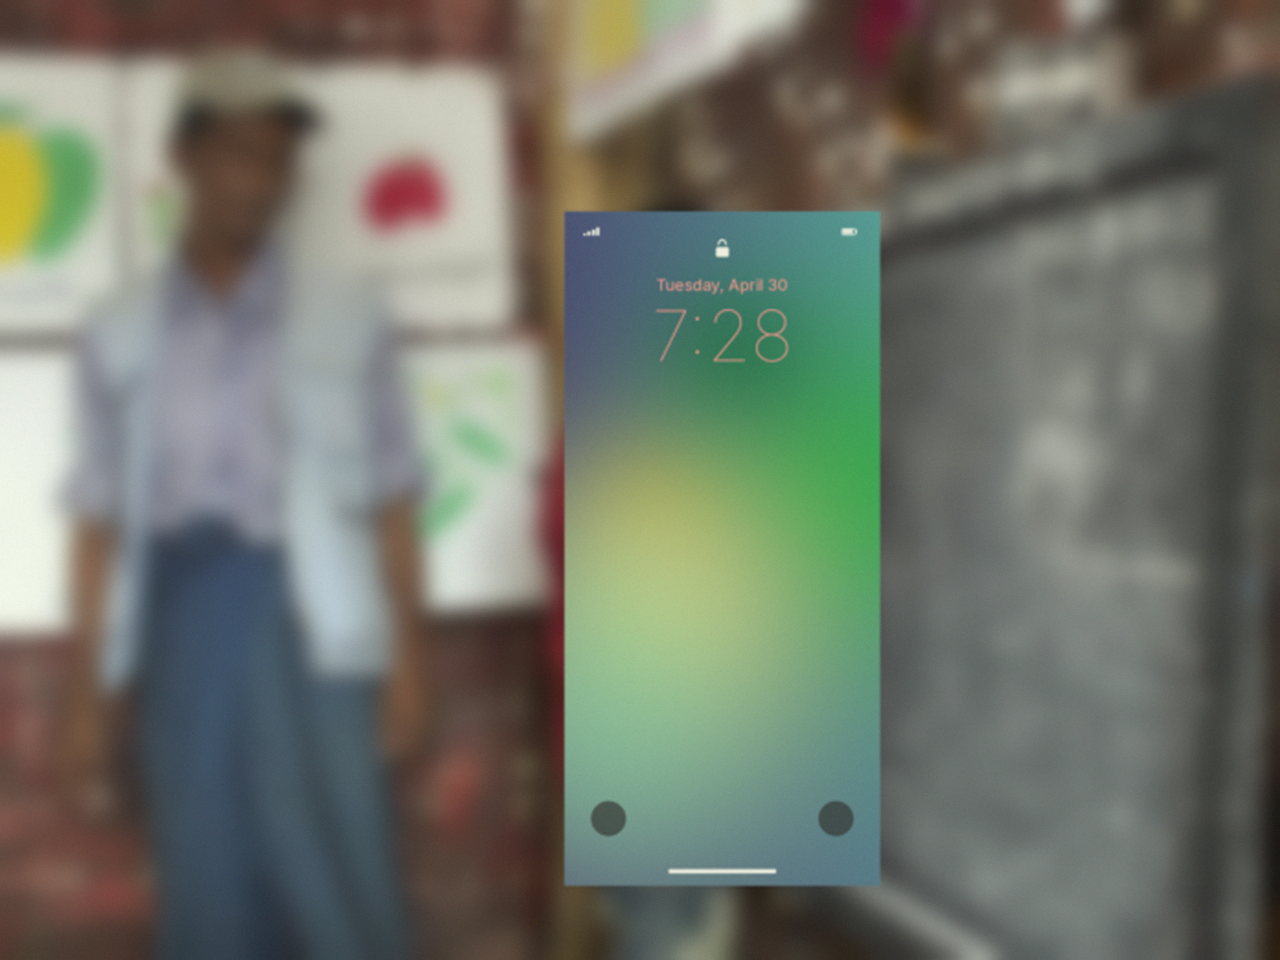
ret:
7,28
